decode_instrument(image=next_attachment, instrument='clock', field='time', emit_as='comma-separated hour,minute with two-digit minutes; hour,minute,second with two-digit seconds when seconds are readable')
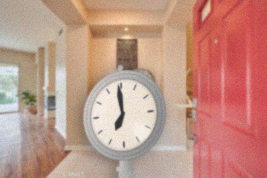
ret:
6,59
